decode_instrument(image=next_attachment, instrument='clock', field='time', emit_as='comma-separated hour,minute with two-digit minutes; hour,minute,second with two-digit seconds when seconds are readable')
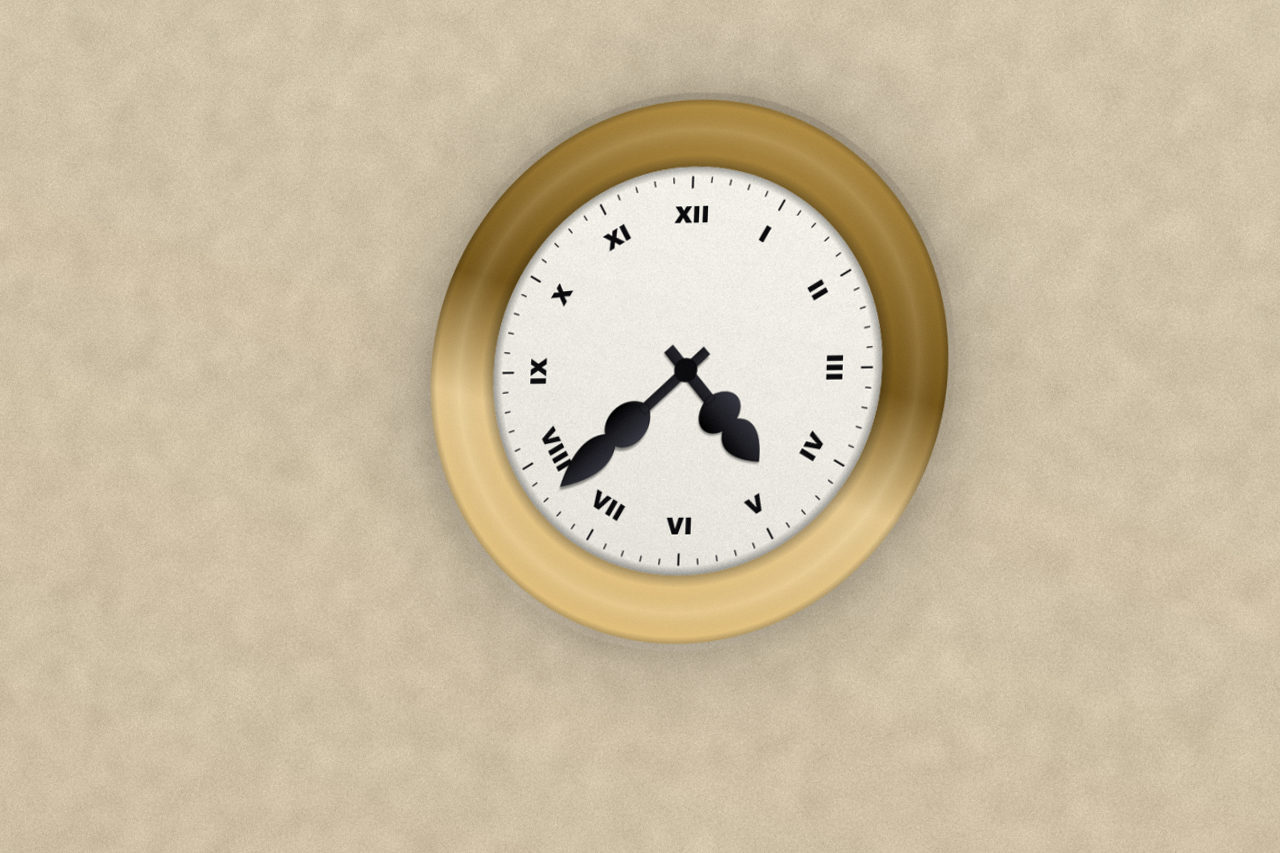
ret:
4,38
